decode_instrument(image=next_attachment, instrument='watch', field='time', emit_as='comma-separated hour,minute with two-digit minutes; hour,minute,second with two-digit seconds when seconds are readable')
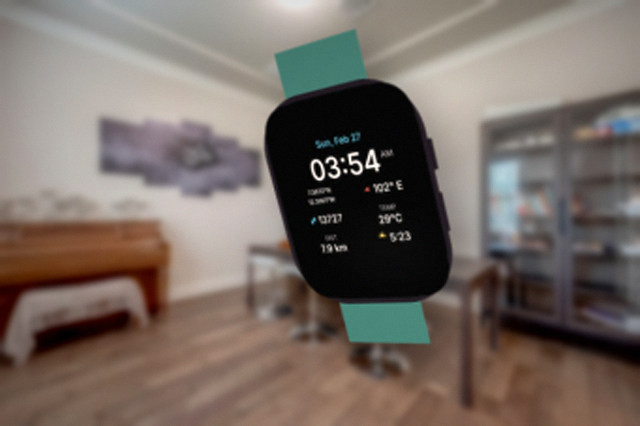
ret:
3,54
